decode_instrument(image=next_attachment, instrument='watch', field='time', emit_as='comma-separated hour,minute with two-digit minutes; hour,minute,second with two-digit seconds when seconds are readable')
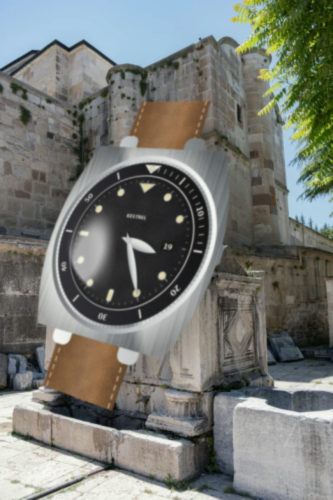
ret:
3,25
